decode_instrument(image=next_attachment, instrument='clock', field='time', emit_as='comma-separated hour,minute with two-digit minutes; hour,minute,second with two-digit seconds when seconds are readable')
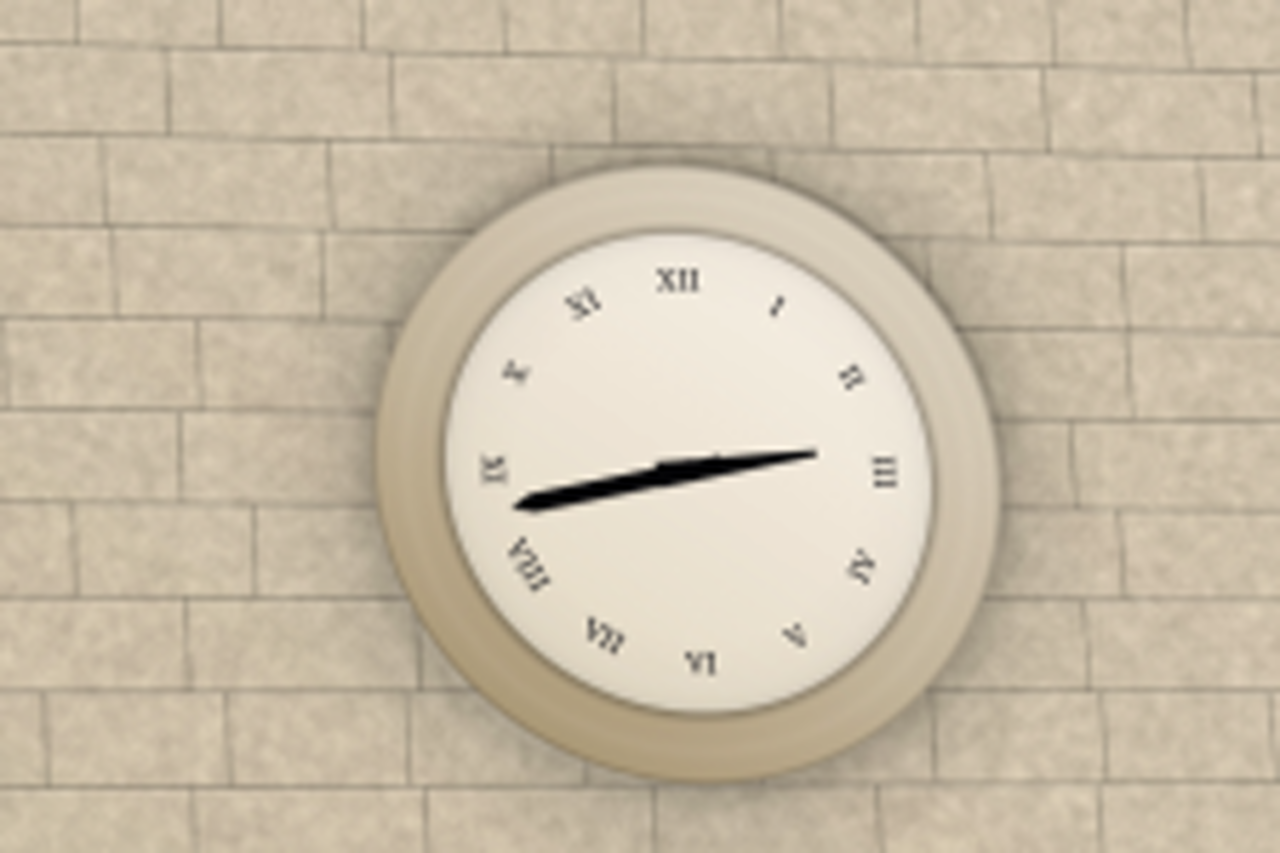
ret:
2,43
